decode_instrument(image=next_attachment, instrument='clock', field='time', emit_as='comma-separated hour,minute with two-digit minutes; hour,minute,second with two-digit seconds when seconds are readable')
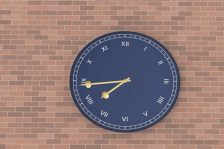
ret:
7,44
